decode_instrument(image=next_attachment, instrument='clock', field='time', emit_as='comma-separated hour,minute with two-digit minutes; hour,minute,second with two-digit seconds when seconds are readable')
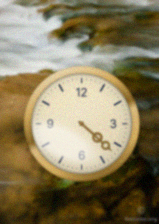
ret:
4,22
